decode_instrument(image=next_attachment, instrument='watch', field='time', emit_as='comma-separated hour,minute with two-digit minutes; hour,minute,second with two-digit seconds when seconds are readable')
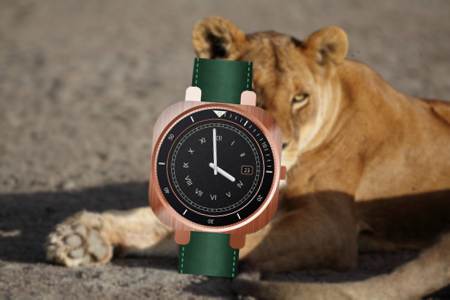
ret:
3,59
